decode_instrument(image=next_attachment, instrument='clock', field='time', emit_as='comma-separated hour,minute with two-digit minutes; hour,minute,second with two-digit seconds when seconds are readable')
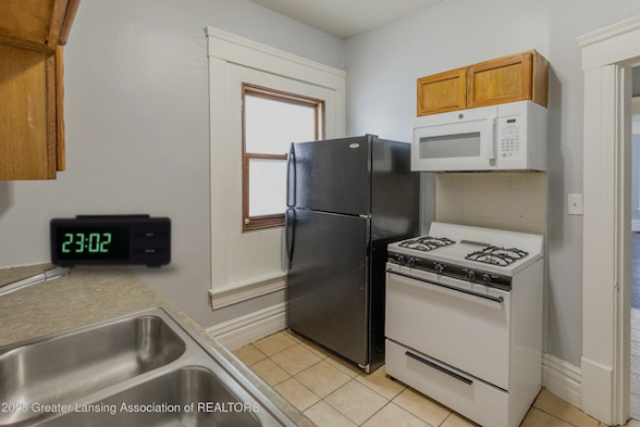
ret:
23,02
